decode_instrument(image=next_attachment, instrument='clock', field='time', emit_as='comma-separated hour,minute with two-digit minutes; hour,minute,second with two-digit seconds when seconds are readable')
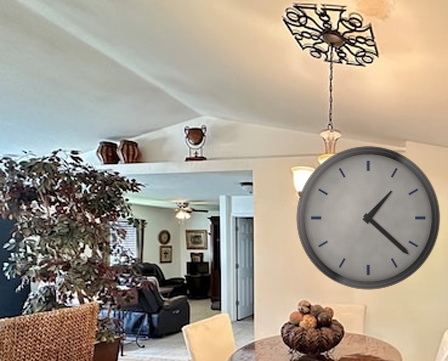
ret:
1,22
